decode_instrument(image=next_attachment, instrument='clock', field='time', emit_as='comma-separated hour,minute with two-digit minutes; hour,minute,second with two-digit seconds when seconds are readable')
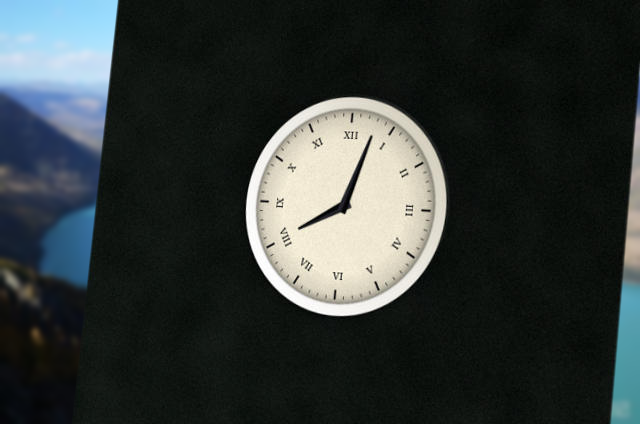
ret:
8,03
